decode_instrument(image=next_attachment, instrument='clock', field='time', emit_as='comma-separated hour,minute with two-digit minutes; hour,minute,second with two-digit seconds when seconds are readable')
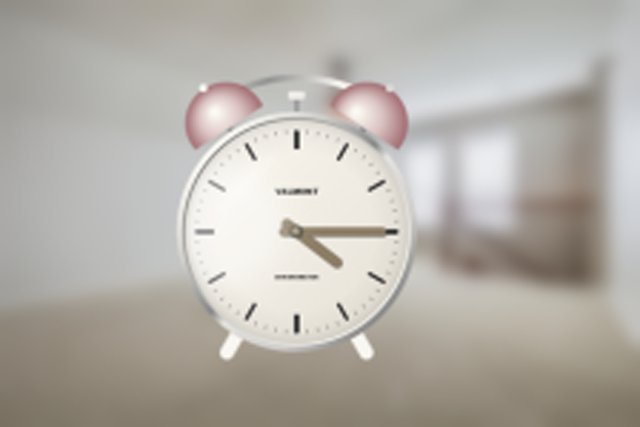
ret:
4,15
